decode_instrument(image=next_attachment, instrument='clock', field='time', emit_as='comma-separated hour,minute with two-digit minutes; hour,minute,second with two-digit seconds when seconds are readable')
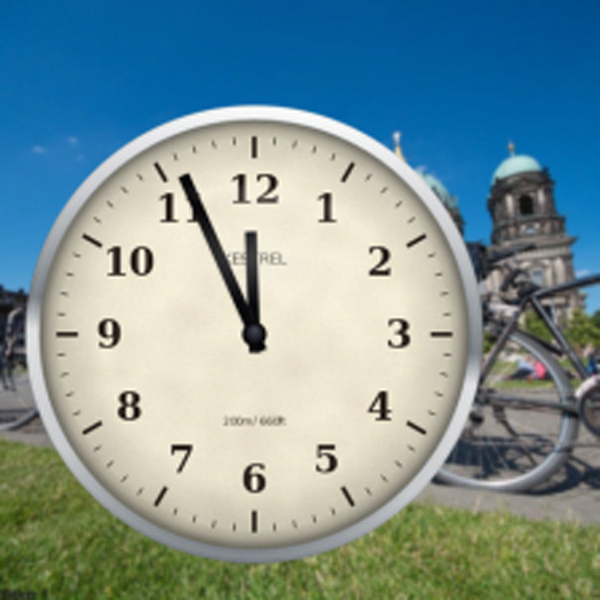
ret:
11,56
